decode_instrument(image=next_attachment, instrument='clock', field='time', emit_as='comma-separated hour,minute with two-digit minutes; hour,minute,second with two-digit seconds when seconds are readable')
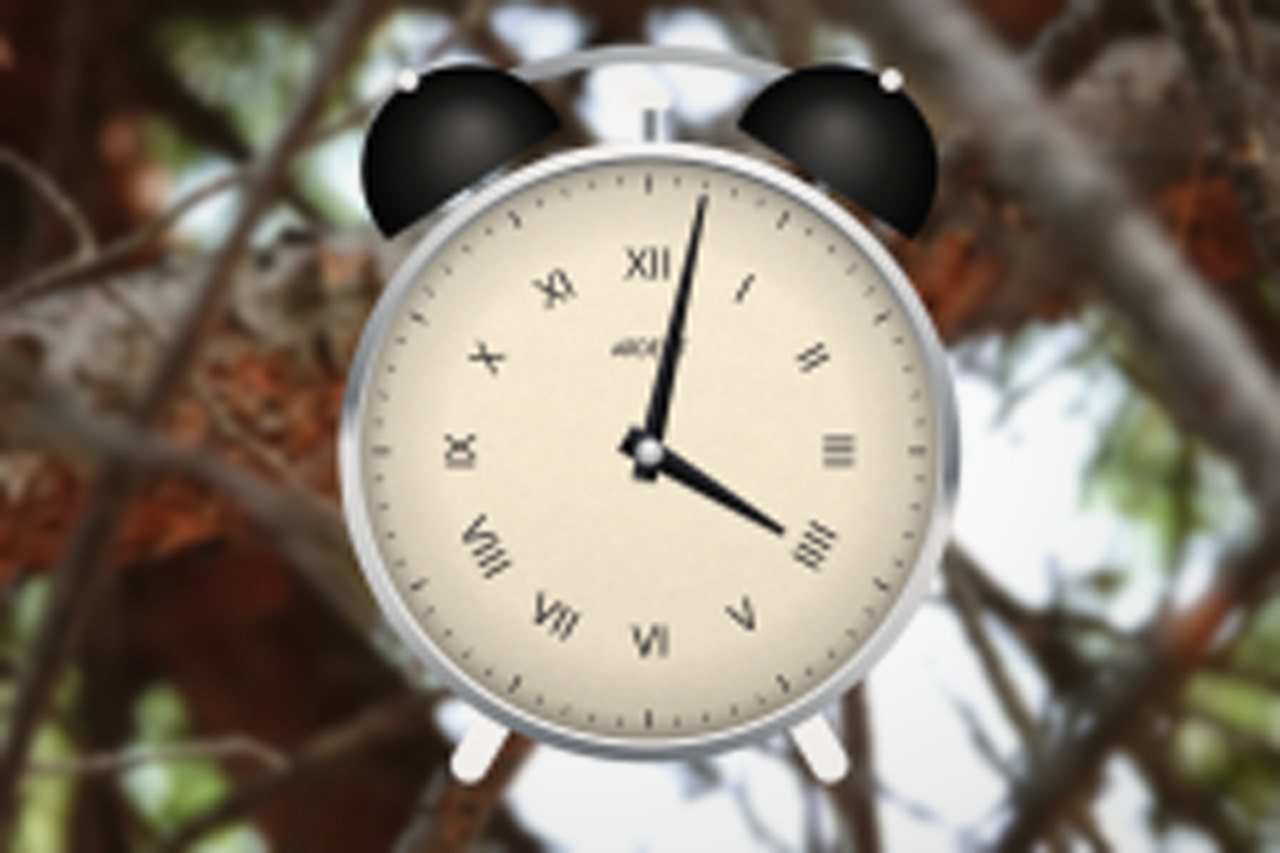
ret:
4,02
